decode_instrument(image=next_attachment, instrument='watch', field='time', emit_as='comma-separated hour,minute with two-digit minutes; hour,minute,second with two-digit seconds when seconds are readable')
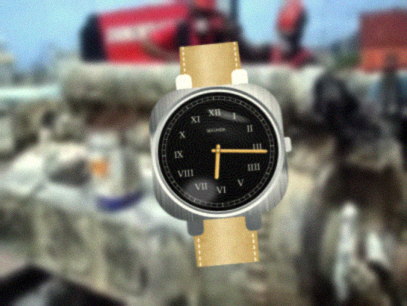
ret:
6,16
